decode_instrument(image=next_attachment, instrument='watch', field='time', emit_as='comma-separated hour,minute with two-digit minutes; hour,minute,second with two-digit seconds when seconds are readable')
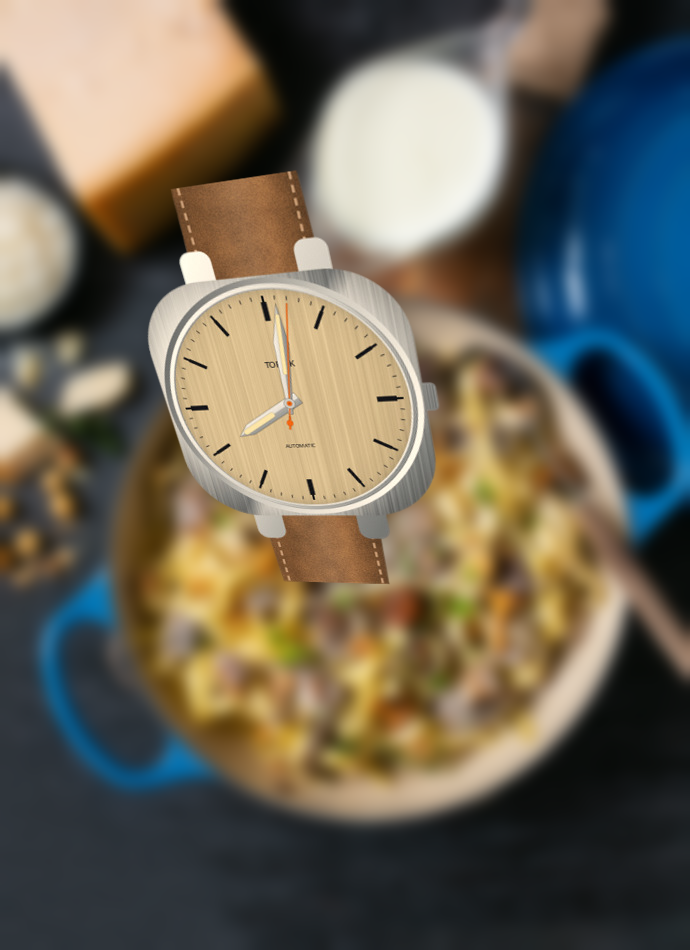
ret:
8,01,02
